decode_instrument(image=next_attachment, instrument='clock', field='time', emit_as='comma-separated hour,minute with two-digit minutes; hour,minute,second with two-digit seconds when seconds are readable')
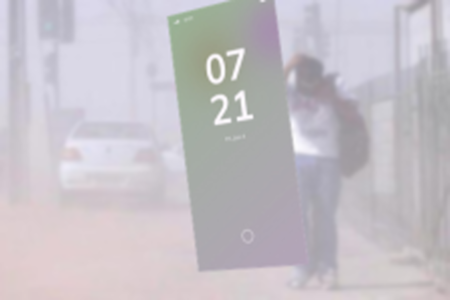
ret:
7,21
